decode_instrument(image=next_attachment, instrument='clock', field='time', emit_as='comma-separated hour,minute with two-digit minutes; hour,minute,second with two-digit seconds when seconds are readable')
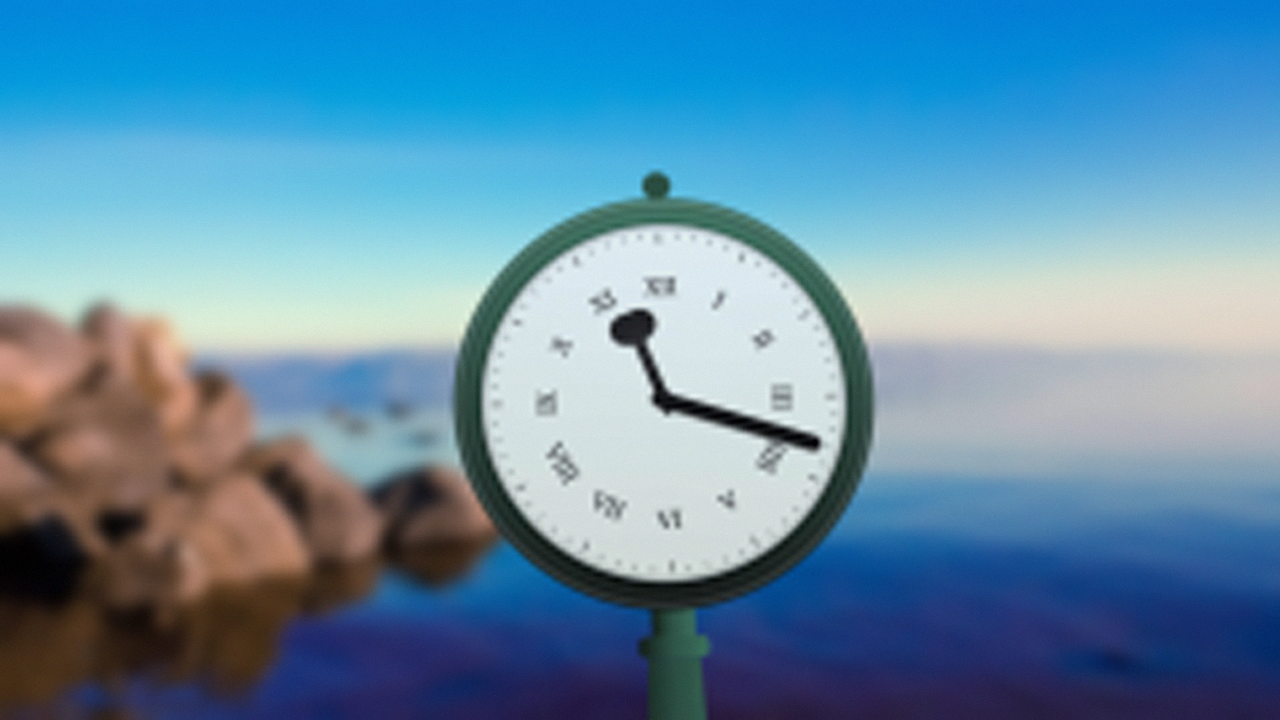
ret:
11,18
